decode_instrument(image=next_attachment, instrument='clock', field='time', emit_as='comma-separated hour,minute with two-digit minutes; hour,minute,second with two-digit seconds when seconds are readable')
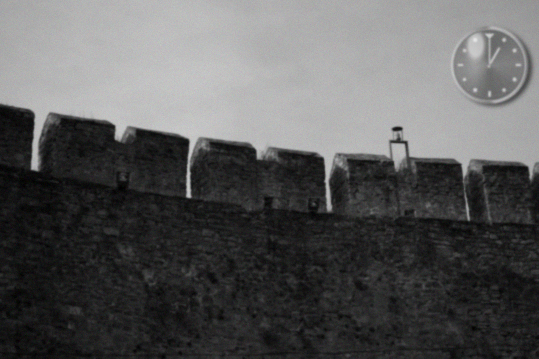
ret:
1,00
